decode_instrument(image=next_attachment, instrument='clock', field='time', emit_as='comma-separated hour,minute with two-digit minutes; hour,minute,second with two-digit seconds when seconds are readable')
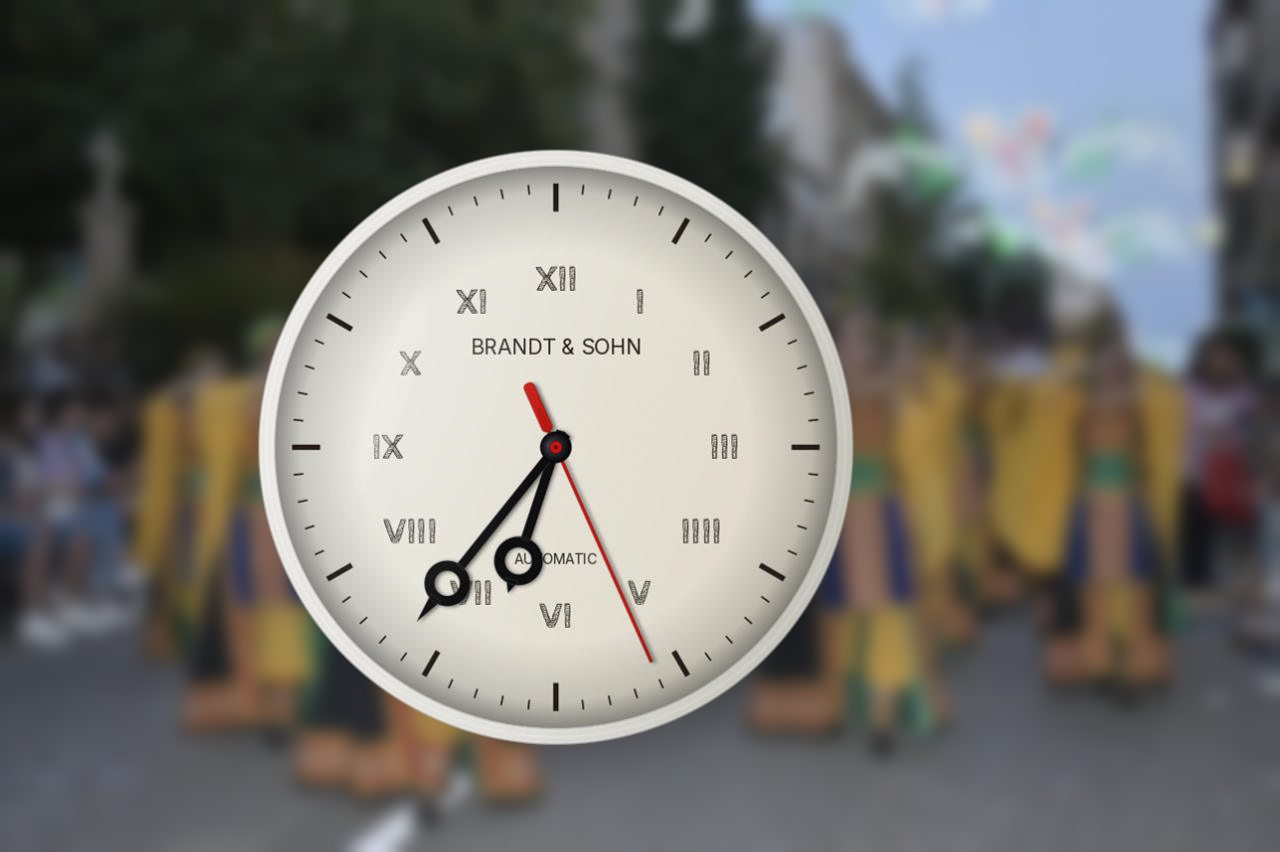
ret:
6,36,26
